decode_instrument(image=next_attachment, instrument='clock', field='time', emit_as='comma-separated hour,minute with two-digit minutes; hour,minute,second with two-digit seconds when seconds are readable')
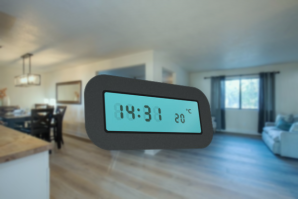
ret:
14,31
